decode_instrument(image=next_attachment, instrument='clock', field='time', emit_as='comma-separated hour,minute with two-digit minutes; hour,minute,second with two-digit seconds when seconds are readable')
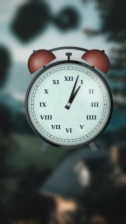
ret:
1,03
